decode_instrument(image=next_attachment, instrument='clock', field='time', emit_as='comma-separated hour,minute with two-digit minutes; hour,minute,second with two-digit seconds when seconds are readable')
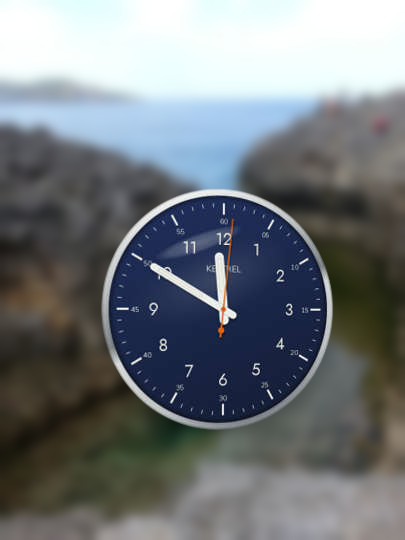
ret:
11,50,01
